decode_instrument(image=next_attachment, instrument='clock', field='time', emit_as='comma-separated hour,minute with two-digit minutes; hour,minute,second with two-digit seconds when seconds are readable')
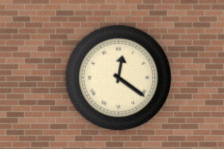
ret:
12,21
